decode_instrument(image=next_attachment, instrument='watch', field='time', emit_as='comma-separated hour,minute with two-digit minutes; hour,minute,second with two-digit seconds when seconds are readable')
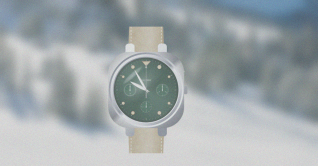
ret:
9,55
